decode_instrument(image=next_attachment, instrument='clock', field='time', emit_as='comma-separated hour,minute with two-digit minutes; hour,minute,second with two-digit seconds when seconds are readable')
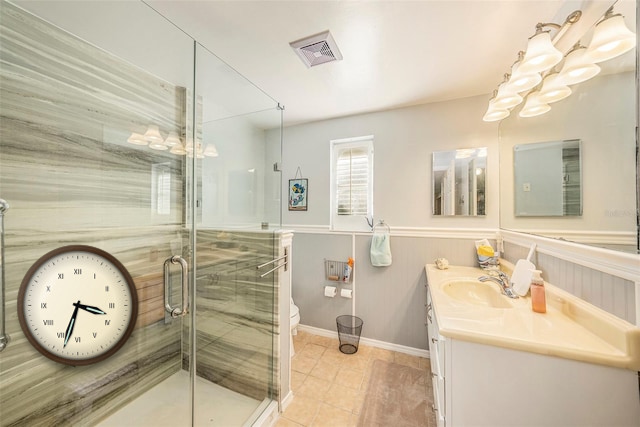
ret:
3,33
